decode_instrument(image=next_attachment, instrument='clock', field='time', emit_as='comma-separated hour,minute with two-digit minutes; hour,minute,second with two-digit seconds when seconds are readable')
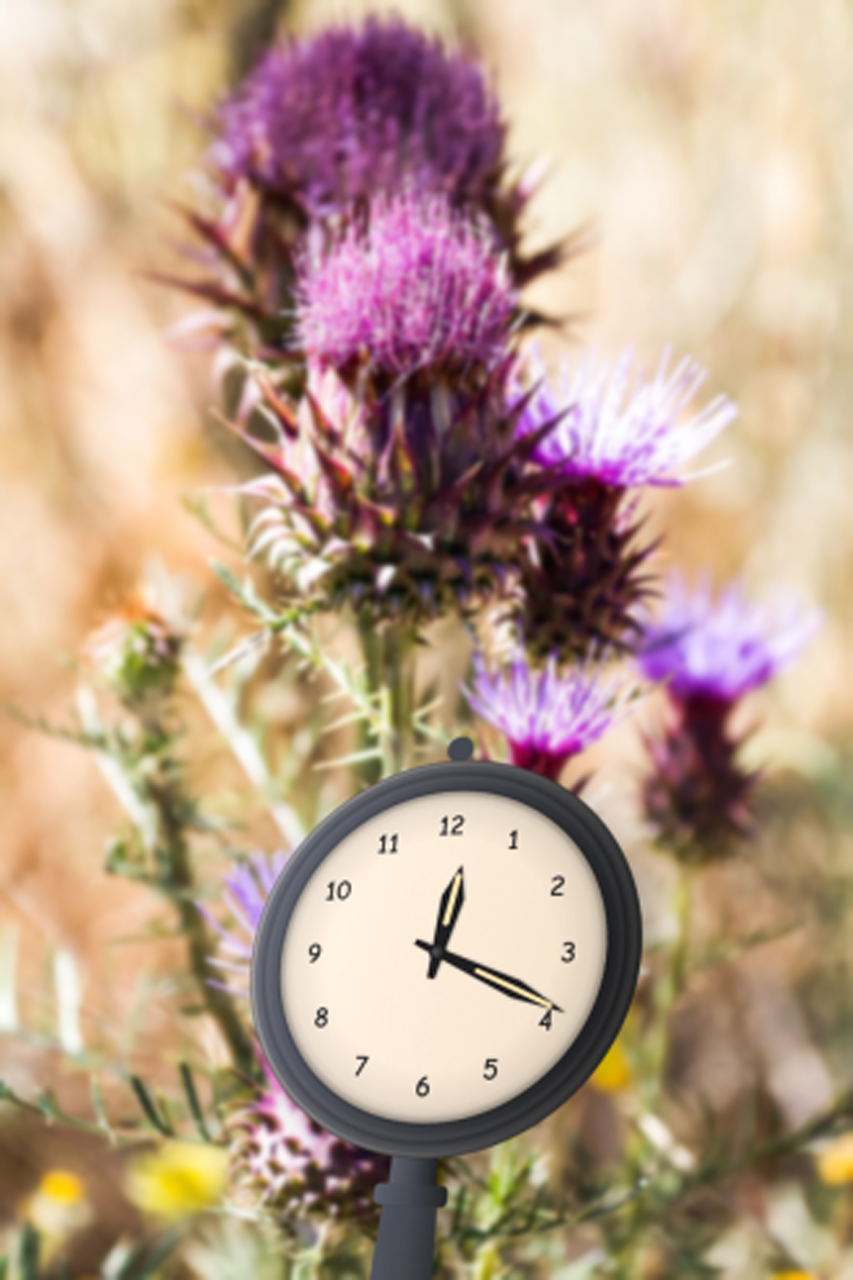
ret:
12,19
